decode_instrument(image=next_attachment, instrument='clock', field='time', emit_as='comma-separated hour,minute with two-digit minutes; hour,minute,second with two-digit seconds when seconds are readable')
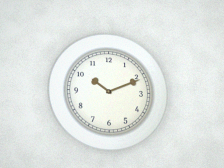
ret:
10,11
